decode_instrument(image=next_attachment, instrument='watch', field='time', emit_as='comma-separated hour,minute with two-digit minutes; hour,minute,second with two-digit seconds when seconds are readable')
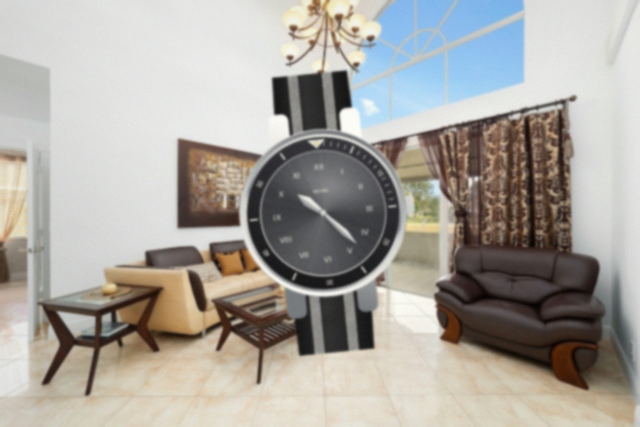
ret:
10,23
